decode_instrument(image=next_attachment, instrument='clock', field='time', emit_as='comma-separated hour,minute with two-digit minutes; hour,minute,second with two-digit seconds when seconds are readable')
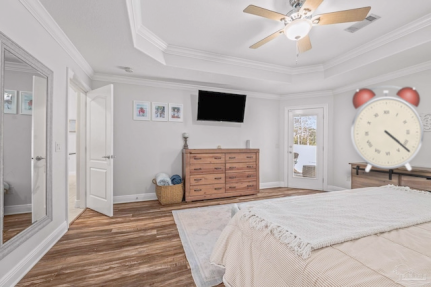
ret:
4,22
